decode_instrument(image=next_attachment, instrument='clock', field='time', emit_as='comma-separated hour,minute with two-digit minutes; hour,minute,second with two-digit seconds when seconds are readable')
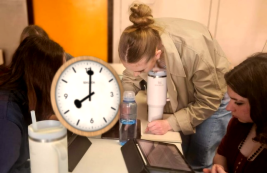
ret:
8,01
